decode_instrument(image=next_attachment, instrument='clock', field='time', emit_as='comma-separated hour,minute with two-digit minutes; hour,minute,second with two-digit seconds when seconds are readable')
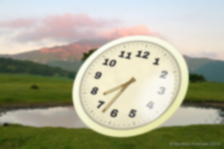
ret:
7,33
